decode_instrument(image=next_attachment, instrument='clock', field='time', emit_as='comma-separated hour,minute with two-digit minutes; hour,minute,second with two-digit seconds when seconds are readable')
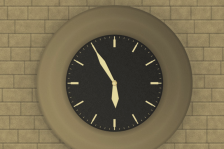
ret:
5,55
